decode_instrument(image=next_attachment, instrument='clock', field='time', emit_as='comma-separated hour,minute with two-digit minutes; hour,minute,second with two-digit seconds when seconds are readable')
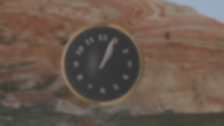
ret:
1,04
